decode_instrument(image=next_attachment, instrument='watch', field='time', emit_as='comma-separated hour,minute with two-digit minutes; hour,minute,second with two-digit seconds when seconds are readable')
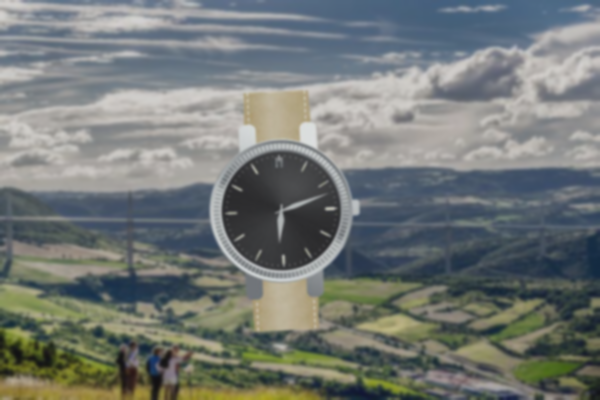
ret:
6,12
